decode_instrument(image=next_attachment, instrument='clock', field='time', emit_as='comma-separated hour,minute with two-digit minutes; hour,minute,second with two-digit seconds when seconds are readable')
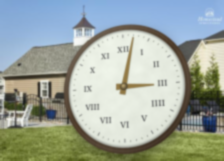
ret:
3,02
